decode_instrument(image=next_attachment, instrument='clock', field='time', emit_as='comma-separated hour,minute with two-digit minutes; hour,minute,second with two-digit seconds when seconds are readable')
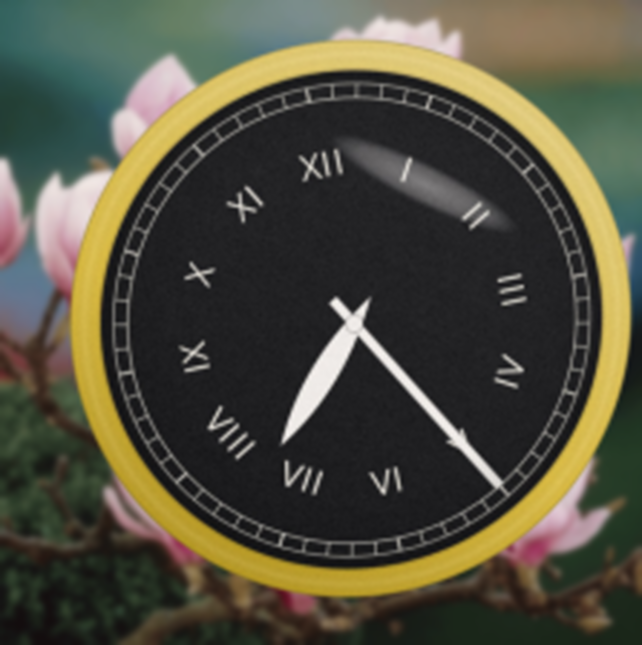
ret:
7,25
